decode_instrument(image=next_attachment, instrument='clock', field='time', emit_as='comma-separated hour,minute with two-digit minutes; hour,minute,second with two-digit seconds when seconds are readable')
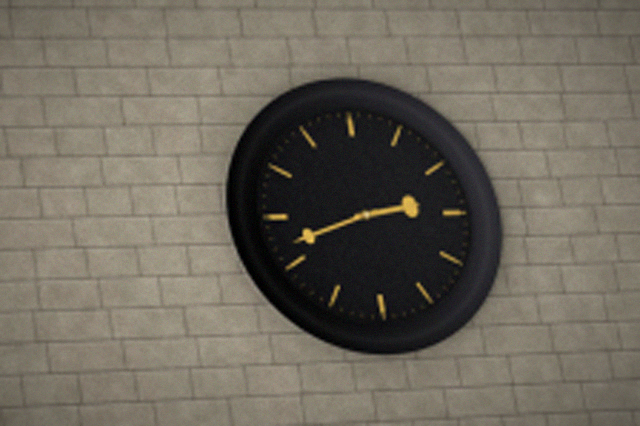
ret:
2,42
